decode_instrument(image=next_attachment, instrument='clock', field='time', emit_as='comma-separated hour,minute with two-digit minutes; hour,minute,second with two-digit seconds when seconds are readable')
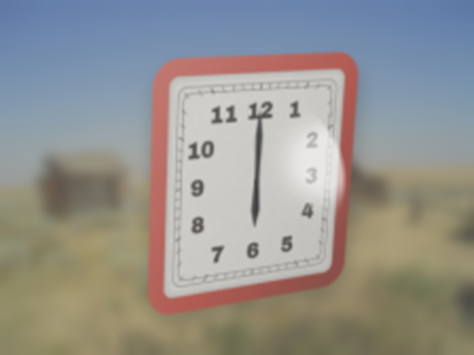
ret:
6,00
